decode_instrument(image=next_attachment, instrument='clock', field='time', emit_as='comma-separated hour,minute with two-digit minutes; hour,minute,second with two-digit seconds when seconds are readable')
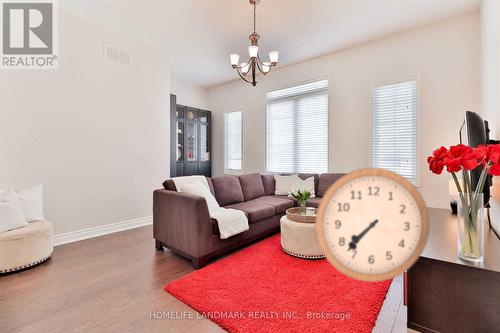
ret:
7,37
